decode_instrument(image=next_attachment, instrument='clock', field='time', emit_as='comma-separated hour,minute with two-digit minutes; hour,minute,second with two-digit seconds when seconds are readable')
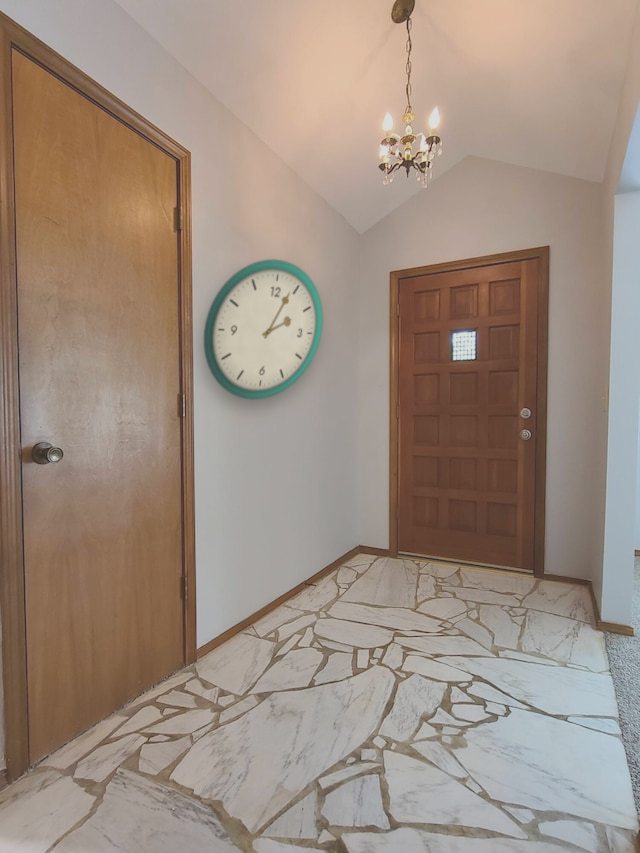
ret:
2,04
